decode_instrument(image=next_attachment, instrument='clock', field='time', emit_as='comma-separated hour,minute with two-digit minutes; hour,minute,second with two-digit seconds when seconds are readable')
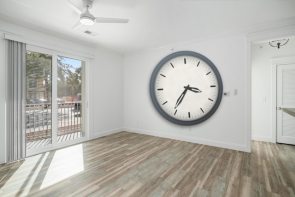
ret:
3,36
